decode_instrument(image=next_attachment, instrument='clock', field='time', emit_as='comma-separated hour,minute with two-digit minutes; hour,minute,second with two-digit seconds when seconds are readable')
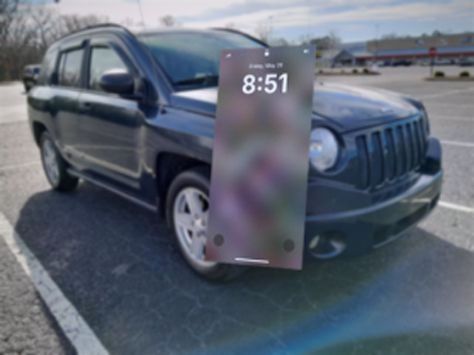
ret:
8,51
